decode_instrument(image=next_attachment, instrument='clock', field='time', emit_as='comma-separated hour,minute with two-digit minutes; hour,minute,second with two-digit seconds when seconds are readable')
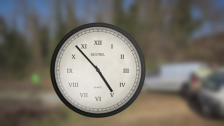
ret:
4,53
